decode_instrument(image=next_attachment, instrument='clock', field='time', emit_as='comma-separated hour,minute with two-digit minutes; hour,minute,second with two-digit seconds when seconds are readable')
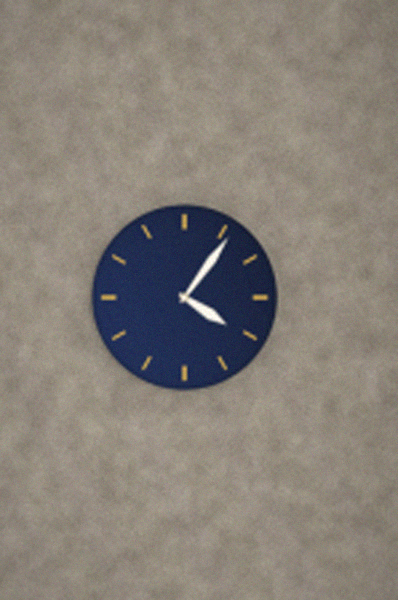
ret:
4,06
